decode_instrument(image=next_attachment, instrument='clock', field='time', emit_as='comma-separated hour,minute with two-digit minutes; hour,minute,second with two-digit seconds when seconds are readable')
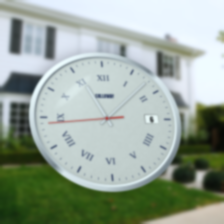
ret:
11,07,44
